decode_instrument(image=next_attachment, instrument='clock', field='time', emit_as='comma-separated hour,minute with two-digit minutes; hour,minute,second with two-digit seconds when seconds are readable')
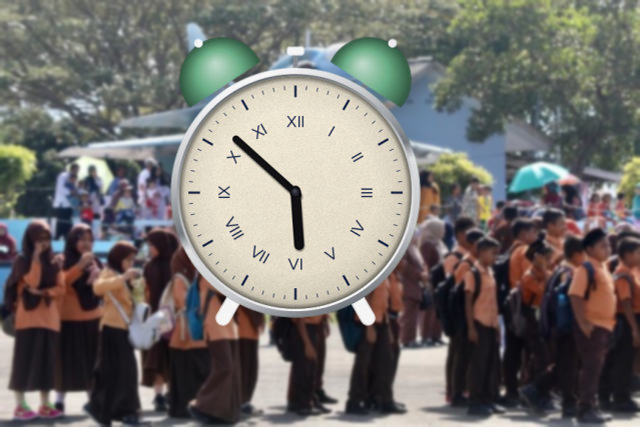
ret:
5,52
